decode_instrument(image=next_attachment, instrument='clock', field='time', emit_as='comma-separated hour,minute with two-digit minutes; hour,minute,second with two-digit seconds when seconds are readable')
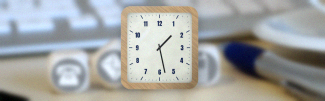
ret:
1,28
